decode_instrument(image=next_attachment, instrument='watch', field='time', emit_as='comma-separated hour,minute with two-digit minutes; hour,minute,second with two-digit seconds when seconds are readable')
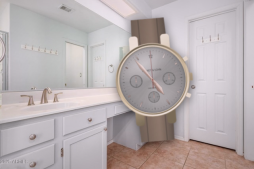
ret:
4,54
